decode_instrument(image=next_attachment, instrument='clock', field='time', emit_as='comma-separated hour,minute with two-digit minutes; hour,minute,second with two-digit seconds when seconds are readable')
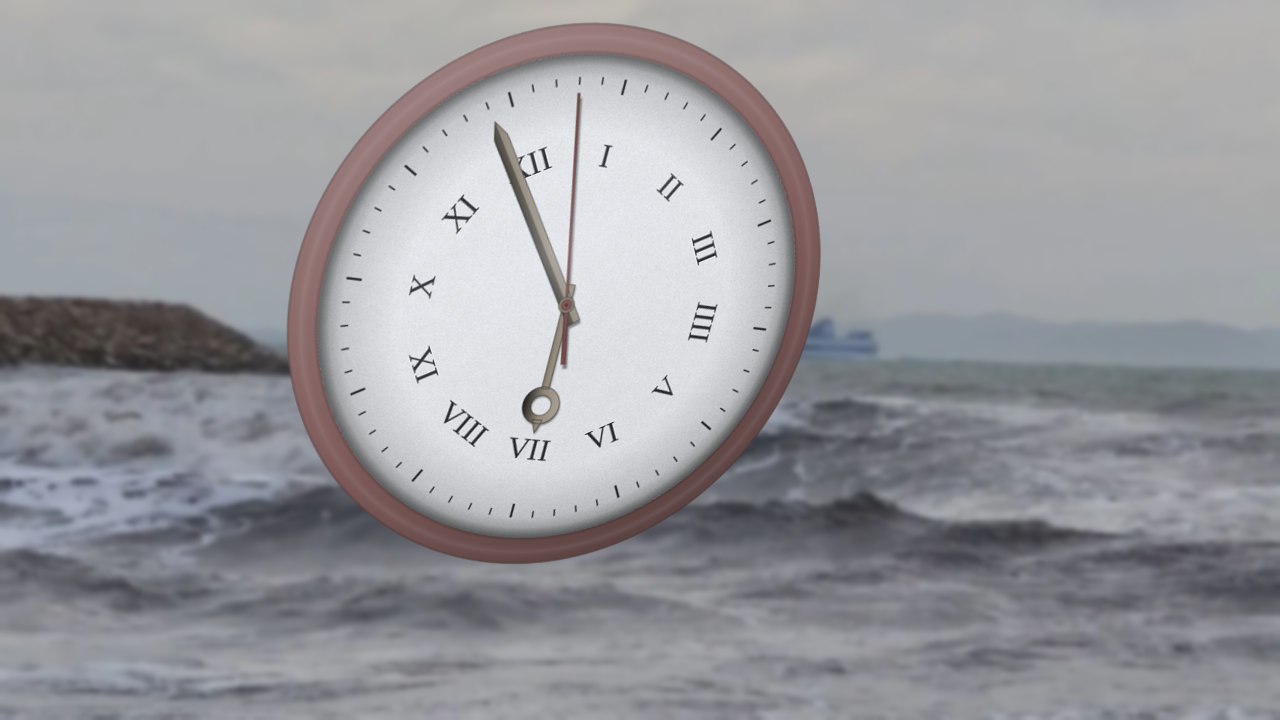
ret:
6,59,03
